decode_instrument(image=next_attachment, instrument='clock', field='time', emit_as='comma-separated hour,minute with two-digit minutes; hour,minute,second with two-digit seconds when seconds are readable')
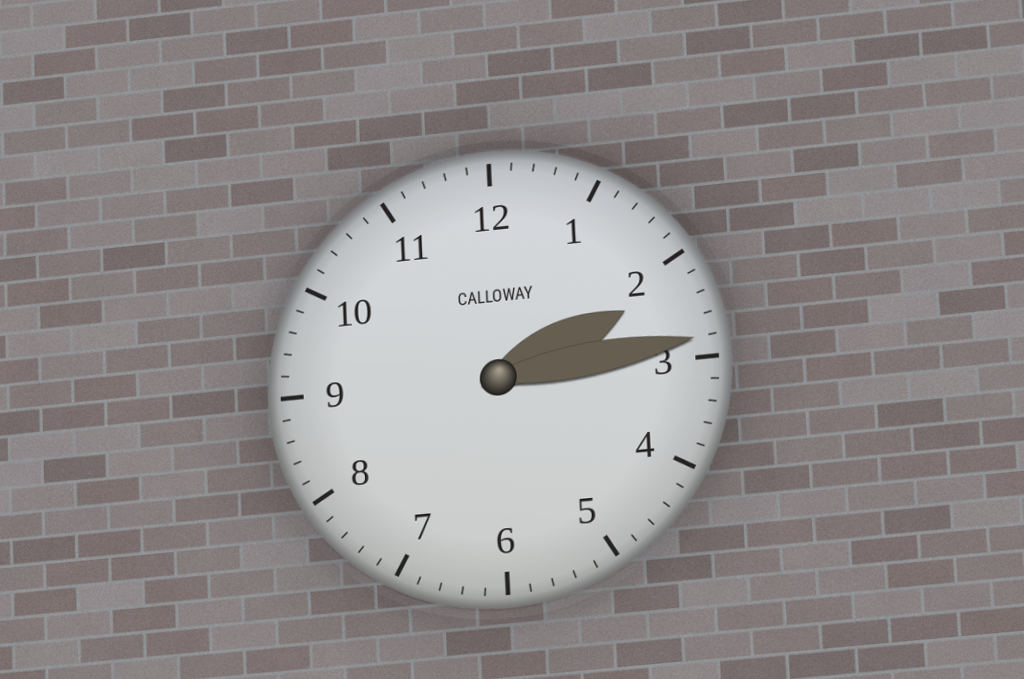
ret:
2,14
